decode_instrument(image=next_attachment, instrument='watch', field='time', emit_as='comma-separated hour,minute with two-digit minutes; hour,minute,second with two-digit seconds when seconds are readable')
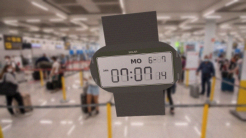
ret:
7,07,14
